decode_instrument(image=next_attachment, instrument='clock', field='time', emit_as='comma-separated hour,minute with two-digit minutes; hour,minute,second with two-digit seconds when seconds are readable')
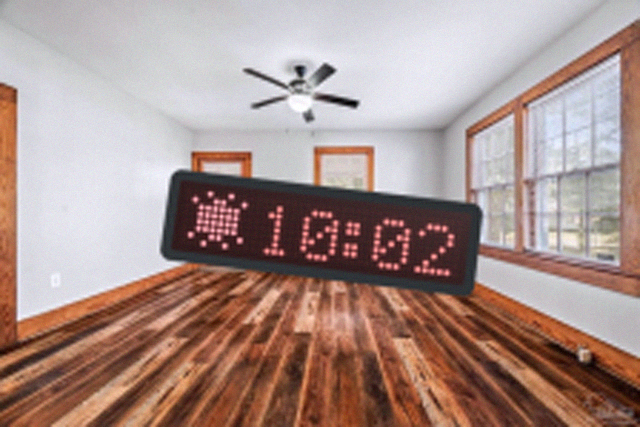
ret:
10,02
